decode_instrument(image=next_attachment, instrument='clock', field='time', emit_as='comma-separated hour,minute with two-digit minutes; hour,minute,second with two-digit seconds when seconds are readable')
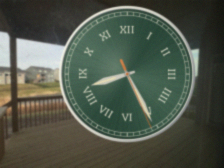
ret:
8,25,26
